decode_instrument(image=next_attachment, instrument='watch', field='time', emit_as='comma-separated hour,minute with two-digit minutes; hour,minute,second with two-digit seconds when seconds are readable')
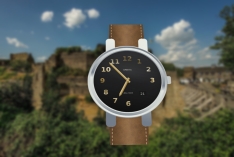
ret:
6,53
